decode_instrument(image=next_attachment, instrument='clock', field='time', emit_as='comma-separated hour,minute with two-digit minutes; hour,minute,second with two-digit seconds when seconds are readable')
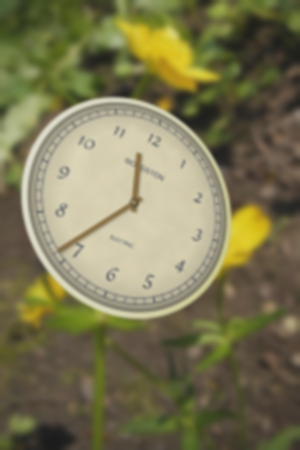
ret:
11,36
